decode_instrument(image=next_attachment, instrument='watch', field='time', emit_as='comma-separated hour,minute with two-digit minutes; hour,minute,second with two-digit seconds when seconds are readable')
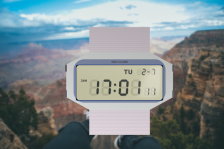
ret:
17,01,11
